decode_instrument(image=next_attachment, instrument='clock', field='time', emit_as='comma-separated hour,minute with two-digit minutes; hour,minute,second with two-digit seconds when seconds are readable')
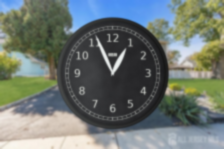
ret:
12,56
